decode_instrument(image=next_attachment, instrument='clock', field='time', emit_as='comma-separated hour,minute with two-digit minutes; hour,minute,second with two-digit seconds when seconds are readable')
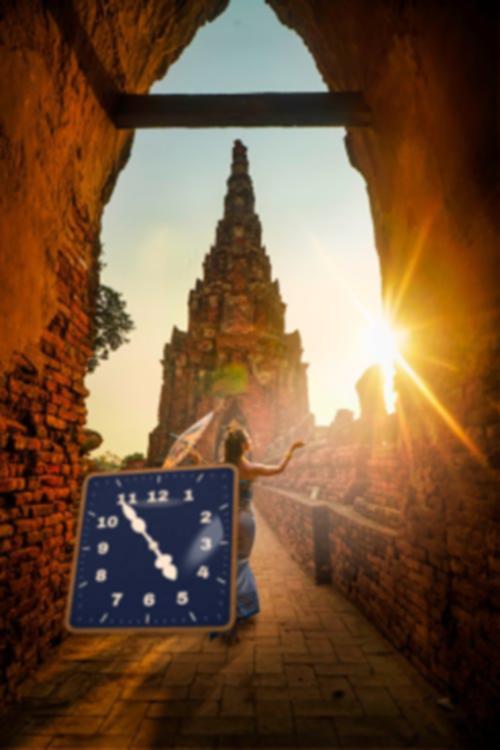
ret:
4,54
